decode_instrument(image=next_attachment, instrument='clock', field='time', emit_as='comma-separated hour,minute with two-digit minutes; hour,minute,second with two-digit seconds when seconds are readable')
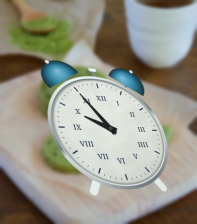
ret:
9,55
